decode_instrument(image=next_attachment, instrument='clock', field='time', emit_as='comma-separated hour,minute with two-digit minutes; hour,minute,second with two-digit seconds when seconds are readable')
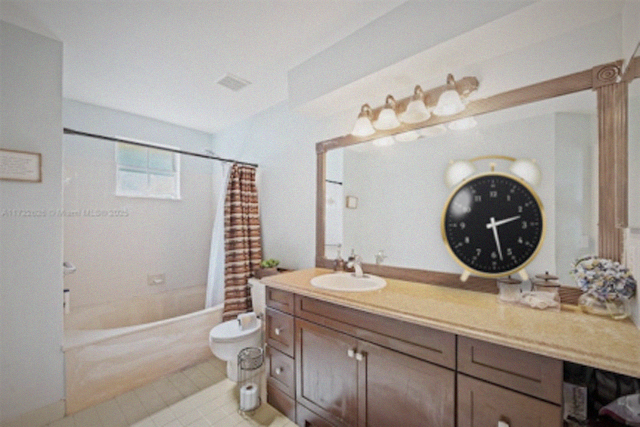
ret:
2,28
